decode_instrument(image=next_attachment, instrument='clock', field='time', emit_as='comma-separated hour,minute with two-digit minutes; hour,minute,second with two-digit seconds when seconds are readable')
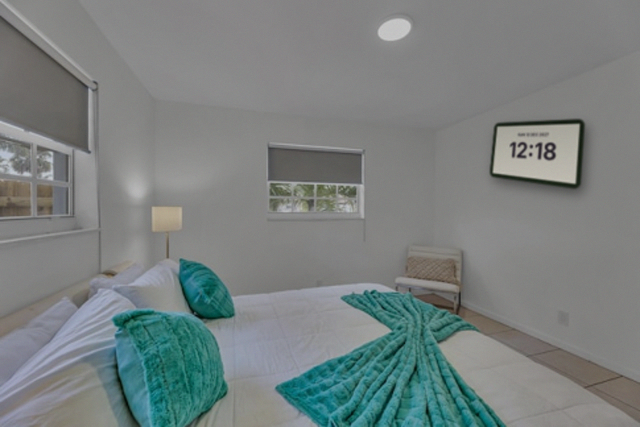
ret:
12,18
